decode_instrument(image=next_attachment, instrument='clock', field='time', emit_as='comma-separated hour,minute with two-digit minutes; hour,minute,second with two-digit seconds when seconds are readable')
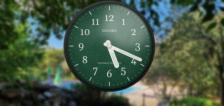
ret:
5,19
